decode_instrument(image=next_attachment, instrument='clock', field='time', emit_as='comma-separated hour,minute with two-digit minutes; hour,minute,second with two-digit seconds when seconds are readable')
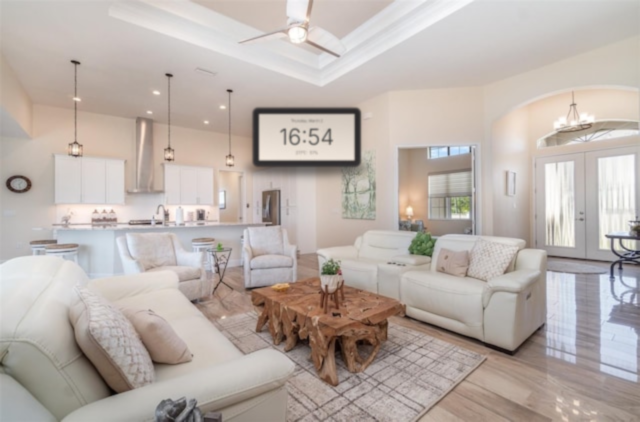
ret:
16,54
